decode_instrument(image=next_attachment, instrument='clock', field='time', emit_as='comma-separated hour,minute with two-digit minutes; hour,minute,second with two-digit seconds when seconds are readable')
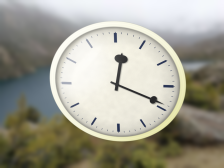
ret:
12,19
